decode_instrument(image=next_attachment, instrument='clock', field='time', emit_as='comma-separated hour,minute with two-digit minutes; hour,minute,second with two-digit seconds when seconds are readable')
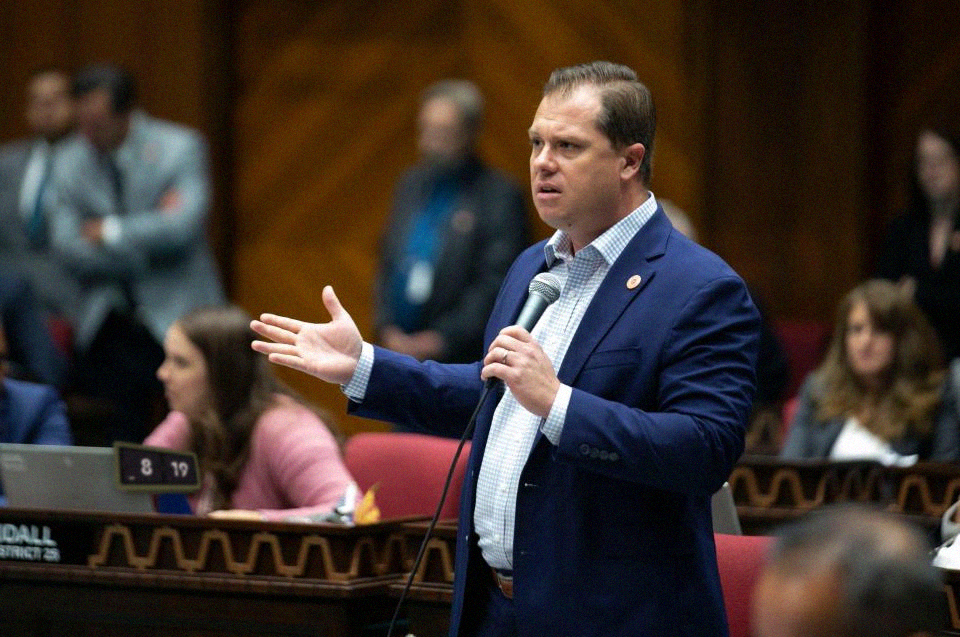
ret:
8,19
